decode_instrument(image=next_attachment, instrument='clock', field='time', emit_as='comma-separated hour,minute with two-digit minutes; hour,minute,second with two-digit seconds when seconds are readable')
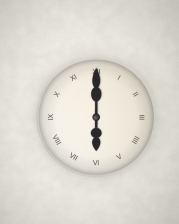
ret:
6,00
